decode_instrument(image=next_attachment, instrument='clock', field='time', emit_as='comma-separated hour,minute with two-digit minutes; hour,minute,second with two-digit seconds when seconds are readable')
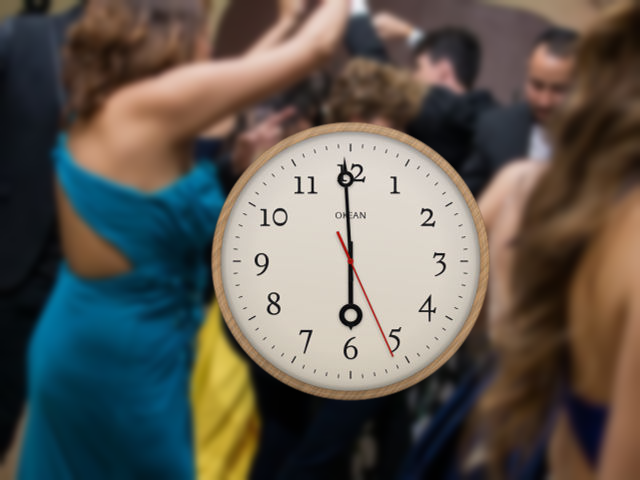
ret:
5,59,26
